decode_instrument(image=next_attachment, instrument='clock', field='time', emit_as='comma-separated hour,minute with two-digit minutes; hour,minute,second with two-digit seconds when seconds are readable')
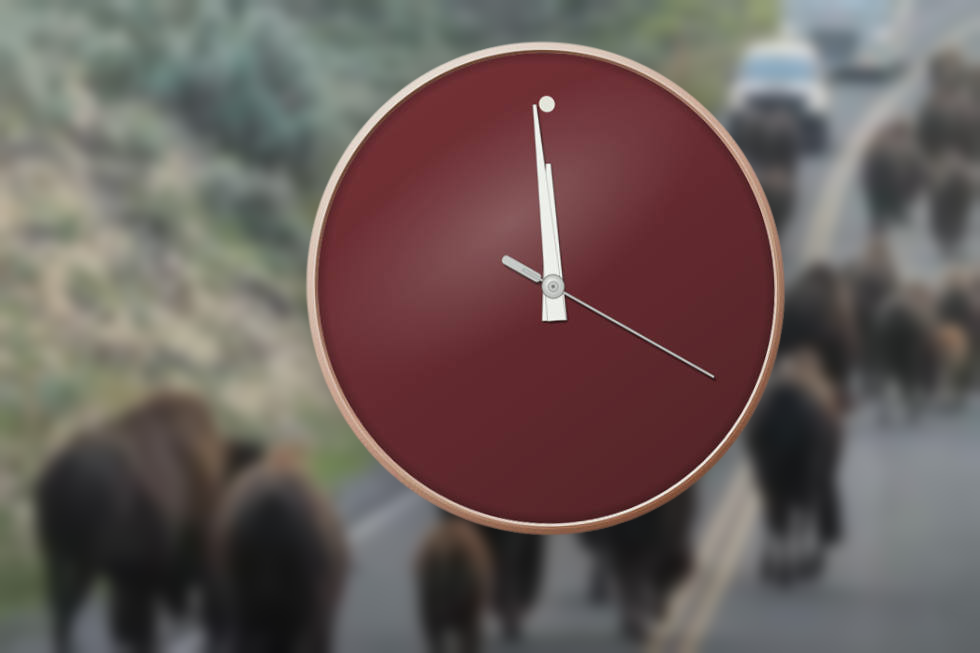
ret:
11,59,20
